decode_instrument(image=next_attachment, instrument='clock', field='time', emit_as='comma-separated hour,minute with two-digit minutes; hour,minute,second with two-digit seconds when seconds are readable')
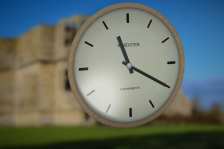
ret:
11,20
